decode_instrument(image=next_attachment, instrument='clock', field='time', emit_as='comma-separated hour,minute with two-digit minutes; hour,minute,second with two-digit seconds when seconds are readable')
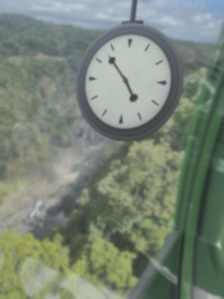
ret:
4,53
